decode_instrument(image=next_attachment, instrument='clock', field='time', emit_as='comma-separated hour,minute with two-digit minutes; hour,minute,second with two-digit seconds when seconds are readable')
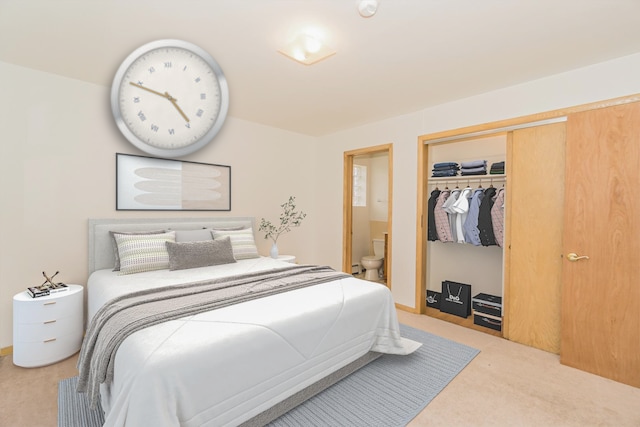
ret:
4,49
